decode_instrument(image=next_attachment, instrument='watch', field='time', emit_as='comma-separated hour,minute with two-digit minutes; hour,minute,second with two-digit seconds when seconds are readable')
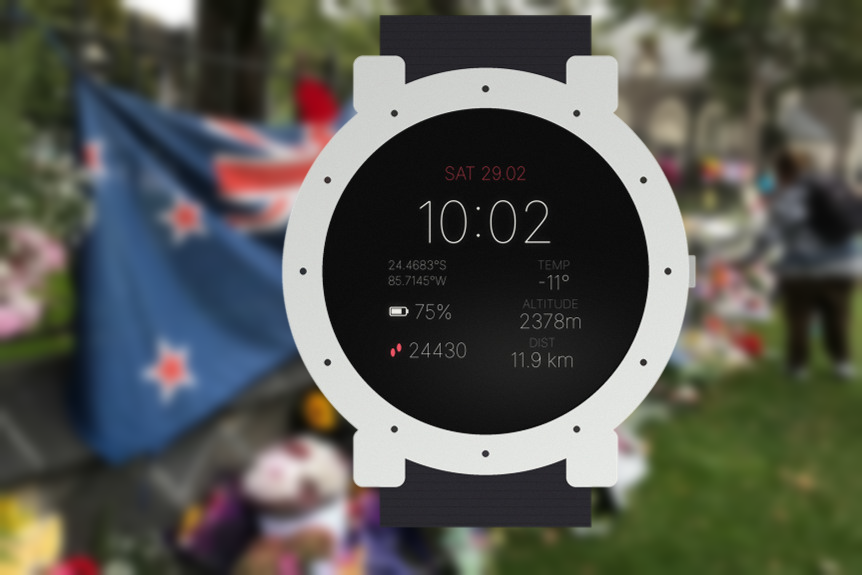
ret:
10,02
